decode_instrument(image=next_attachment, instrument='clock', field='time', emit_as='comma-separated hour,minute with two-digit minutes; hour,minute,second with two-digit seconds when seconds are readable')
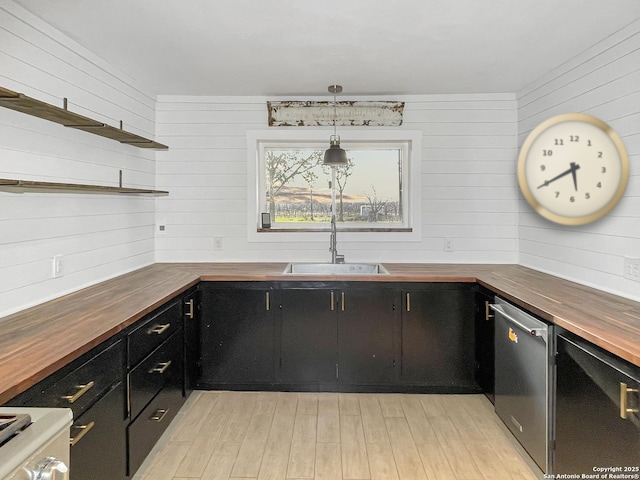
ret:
5,40
